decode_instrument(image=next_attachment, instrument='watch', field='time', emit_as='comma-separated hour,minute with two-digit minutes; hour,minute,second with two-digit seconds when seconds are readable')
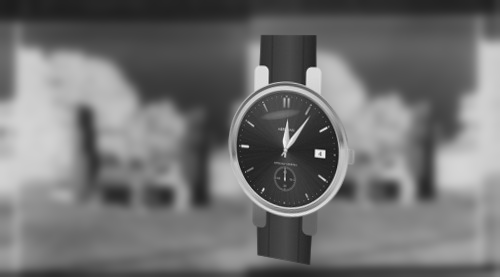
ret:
12,06
